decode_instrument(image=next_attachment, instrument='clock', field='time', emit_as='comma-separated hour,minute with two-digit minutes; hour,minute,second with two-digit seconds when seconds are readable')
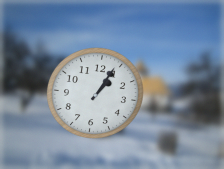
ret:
1,04
